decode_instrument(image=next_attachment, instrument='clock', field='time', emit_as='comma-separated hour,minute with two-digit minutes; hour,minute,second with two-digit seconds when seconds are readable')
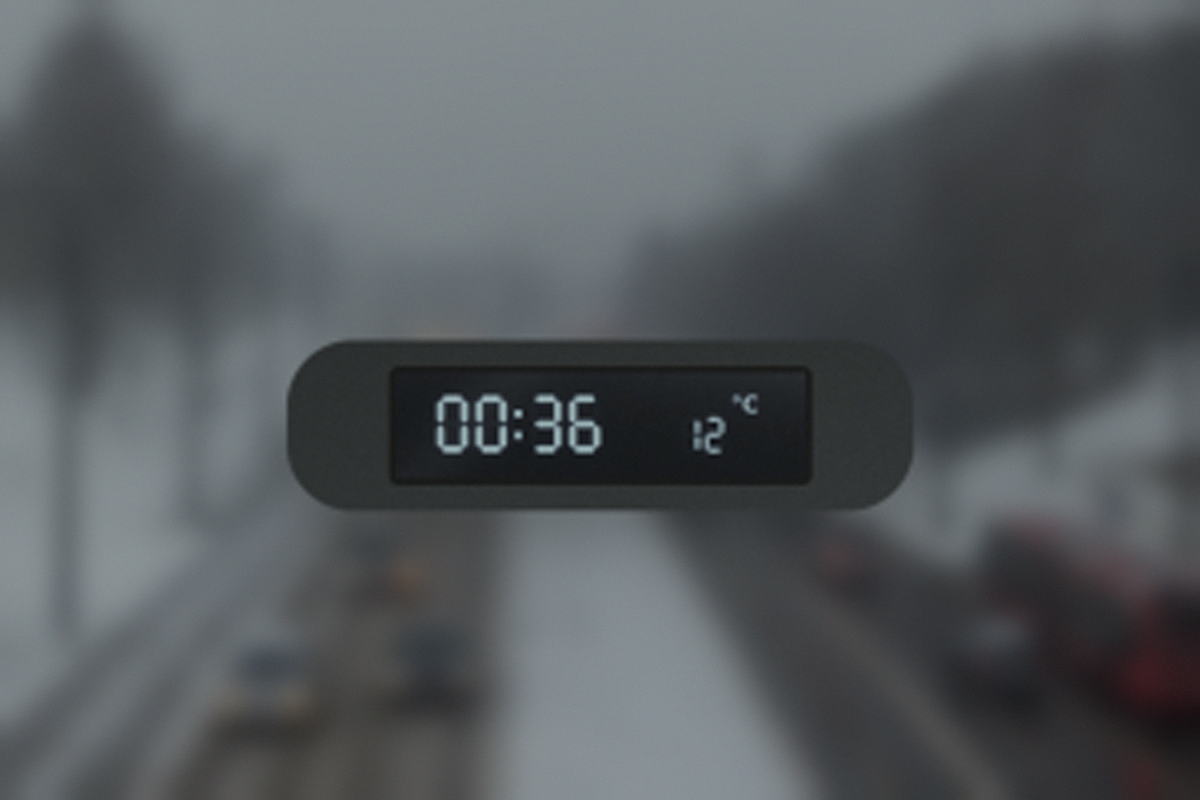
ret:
0,36
